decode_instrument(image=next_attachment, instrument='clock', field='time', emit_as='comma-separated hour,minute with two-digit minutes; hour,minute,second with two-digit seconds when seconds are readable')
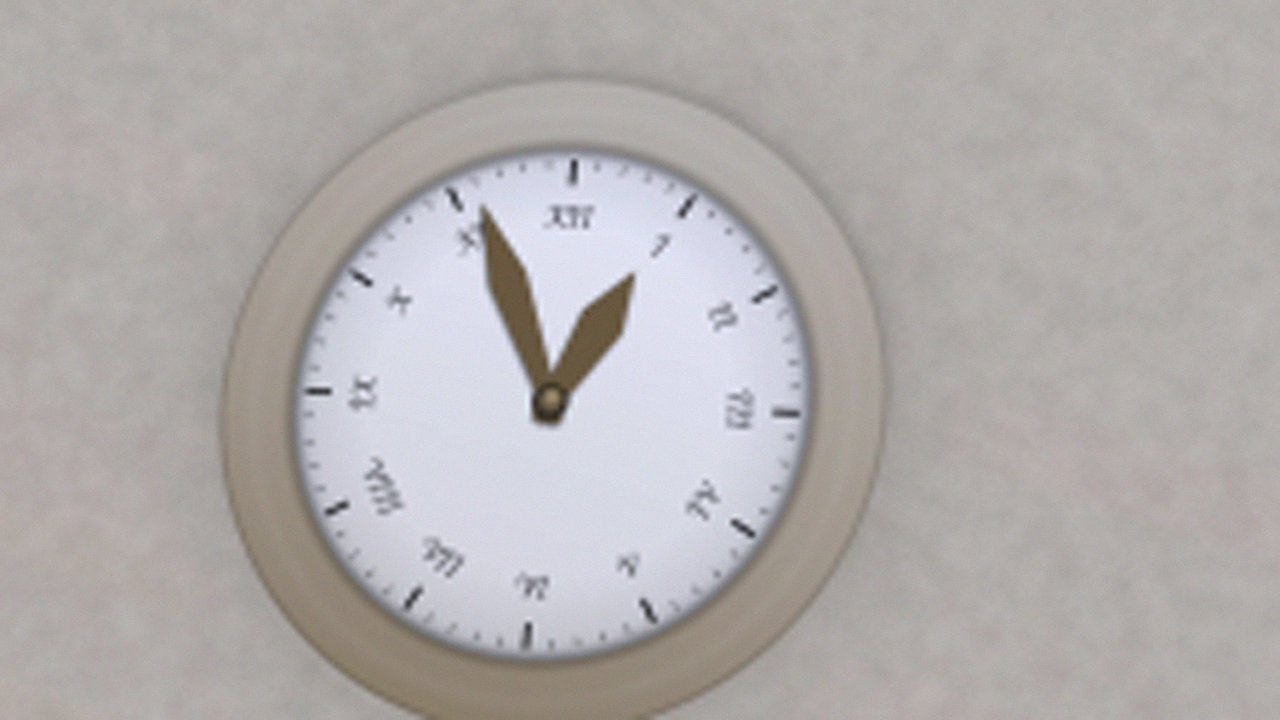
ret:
12,56
